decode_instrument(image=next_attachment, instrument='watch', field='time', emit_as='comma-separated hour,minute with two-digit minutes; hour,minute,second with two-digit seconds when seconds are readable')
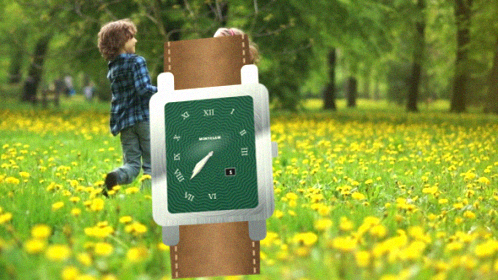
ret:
7,37
